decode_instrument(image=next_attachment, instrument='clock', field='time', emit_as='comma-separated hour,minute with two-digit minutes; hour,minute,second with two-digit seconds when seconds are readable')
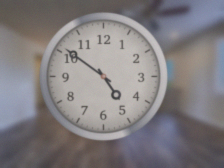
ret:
4,51
